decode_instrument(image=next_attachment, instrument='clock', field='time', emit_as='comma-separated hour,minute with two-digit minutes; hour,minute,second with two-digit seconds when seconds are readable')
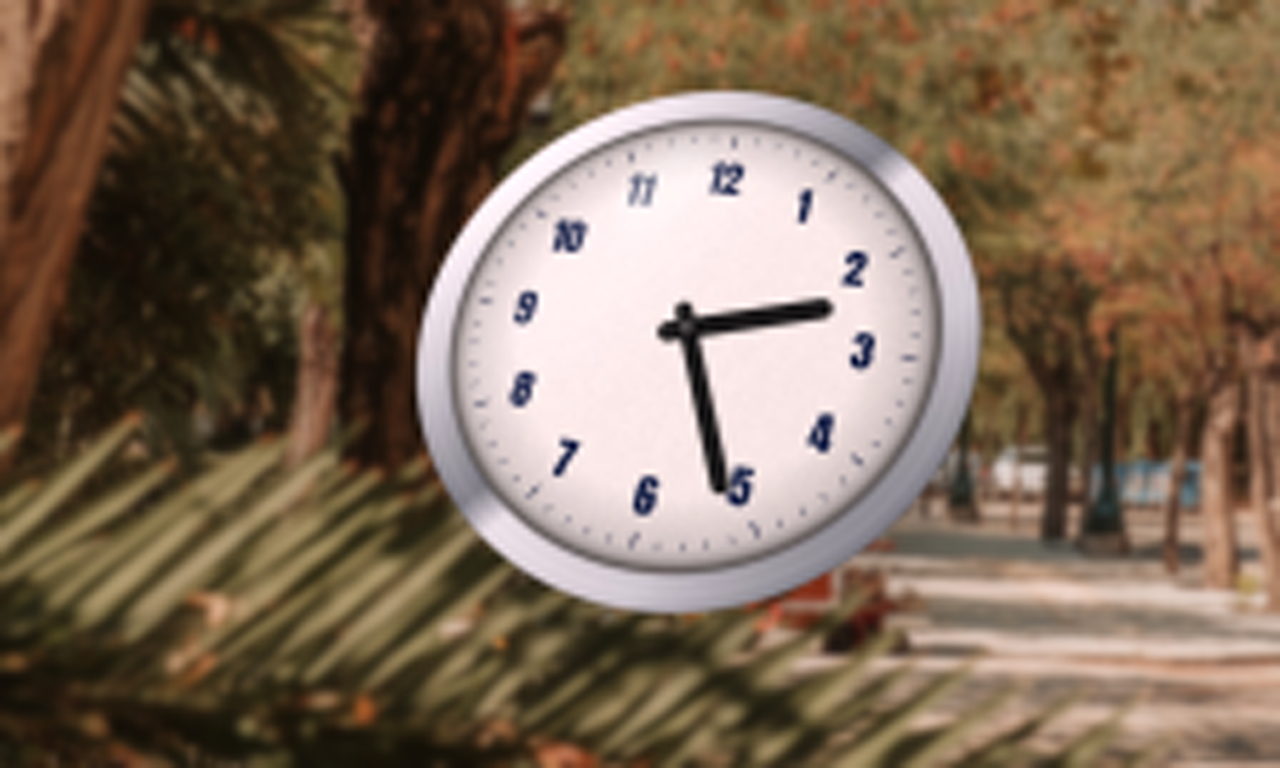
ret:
2,26
